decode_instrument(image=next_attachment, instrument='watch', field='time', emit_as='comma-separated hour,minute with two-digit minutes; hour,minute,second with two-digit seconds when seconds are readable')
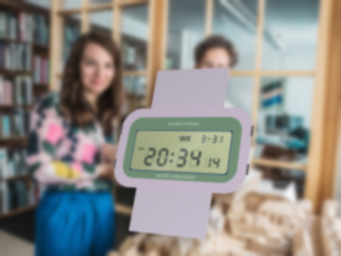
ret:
20,34,14
